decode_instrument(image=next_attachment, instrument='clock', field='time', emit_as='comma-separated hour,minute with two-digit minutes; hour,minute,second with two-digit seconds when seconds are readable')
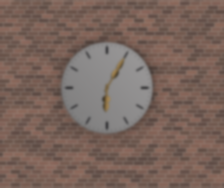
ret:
6,05
